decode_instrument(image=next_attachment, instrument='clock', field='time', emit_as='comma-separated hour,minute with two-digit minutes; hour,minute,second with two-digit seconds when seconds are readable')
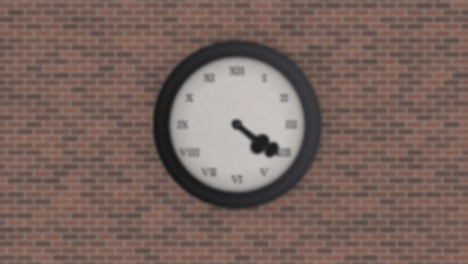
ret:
4,21
